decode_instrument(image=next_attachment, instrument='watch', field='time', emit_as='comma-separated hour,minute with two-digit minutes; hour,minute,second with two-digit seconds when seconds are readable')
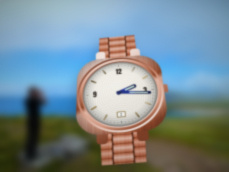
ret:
2,16
